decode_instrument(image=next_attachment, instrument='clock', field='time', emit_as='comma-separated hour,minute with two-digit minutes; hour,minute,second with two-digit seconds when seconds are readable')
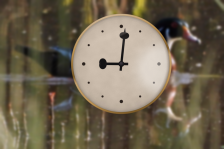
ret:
9,01
